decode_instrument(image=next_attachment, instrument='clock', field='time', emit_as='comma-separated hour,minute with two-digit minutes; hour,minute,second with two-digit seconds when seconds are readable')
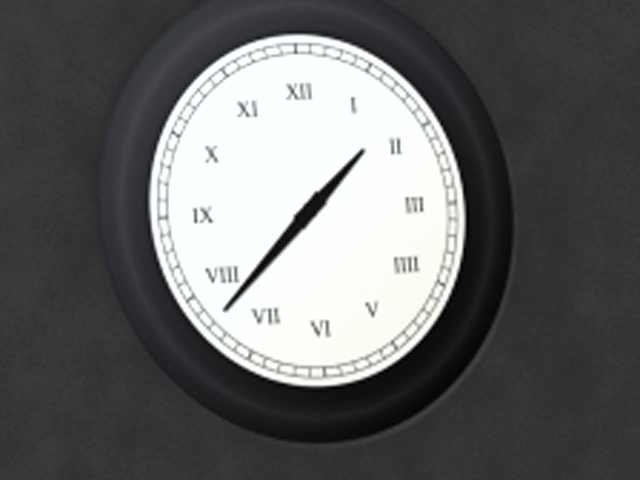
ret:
1,38
